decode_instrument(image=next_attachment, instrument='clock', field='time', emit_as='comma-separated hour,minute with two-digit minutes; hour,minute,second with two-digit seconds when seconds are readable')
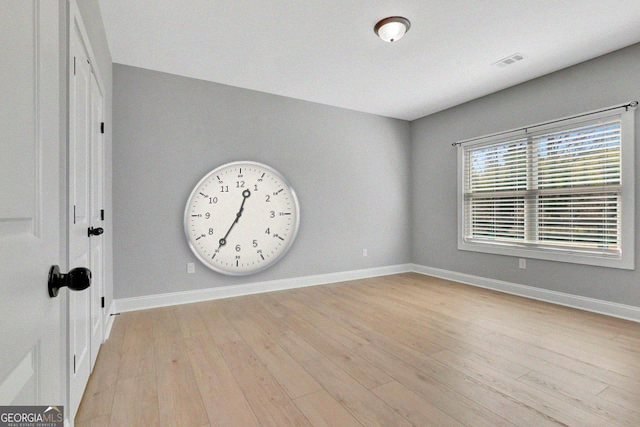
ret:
12,35
